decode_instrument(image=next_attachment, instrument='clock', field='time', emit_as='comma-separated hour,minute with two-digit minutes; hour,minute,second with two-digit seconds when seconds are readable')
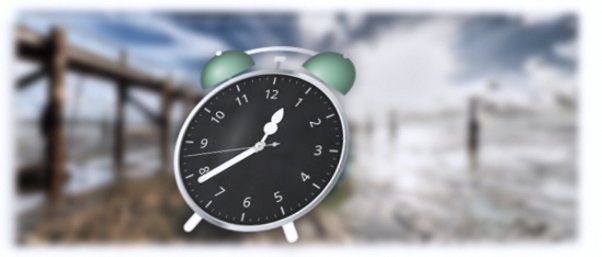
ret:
12,38,43
